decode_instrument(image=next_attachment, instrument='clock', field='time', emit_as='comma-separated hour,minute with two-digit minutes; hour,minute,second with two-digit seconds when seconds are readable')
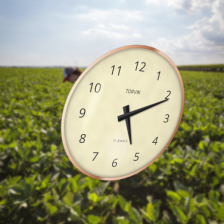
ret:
5,11
